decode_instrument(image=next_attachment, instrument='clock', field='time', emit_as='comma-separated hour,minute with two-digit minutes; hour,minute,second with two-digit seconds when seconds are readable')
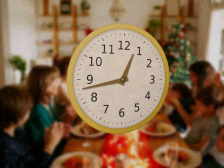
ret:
12,43
